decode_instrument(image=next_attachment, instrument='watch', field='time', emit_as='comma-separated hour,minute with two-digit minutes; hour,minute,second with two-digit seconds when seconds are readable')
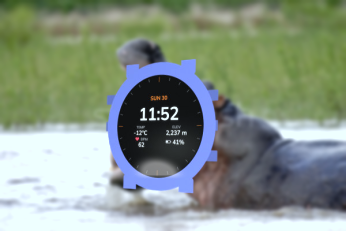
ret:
11,52
